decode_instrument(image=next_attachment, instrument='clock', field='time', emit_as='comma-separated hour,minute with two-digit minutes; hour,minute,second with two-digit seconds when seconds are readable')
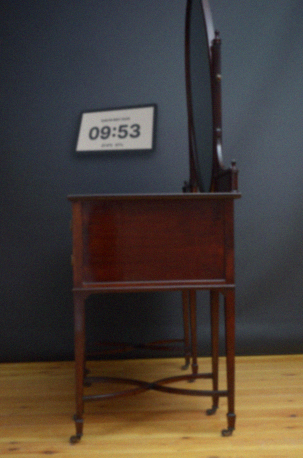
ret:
9,53
